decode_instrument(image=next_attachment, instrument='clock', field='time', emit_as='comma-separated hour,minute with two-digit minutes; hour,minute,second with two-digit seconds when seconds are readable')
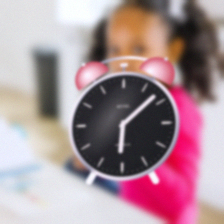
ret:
6,08
